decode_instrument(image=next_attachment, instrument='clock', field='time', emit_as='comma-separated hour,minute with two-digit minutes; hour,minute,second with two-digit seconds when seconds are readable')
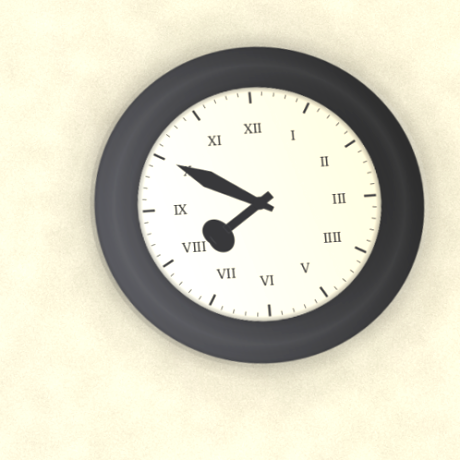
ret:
7,50
